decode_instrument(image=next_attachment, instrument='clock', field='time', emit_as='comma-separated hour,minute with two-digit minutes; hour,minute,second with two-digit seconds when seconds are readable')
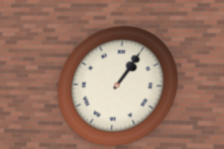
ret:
1,05
